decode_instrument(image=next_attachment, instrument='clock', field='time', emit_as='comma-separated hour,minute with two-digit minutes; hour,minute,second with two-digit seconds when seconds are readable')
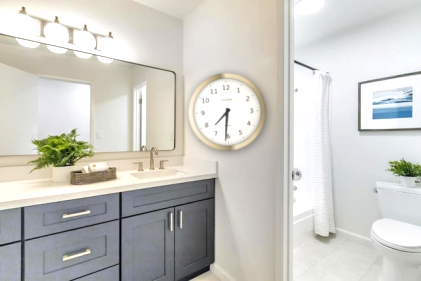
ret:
7,31
